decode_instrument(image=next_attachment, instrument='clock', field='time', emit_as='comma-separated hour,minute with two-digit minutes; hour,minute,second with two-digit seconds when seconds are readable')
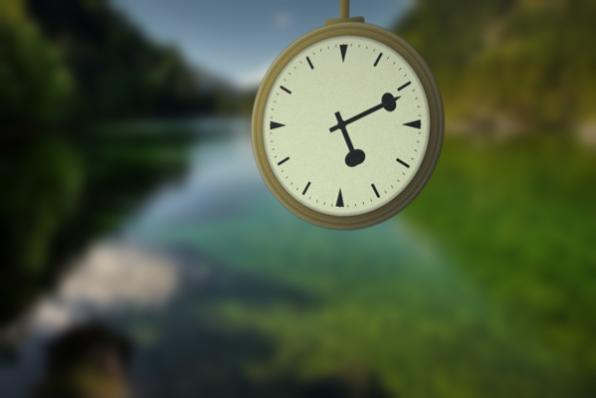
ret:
5,11
